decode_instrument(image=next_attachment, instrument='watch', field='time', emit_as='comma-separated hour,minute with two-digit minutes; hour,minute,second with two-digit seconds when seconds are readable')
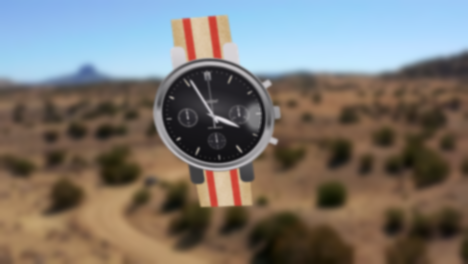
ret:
3,56
